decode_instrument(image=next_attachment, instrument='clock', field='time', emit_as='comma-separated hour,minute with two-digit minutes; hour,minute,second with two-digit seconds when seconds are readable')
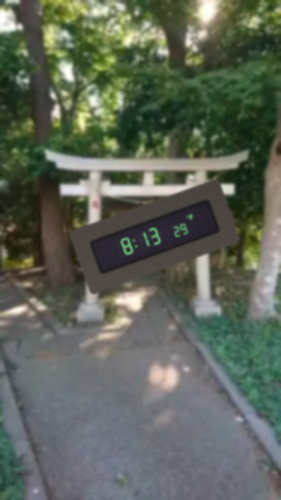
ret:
8,13
